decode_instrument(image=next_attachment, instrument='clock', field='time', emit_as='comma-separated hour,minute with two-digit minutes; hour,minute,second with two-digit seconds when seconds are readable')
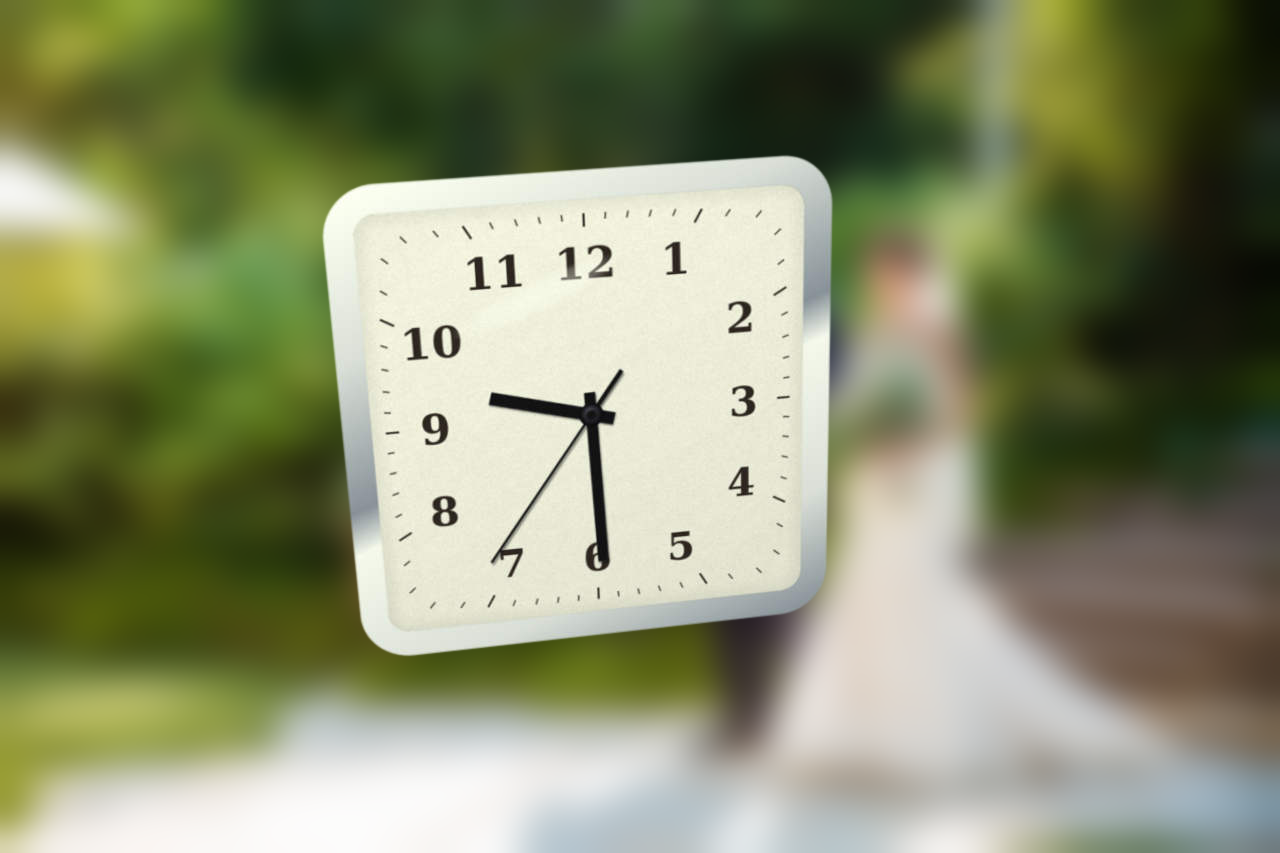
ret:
9,29,36
